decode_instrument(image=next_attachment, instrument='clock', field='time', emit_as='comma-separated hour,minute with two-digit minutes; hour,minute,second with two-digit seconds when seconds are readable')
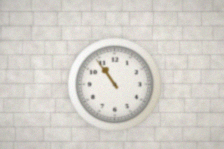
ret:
10,54
